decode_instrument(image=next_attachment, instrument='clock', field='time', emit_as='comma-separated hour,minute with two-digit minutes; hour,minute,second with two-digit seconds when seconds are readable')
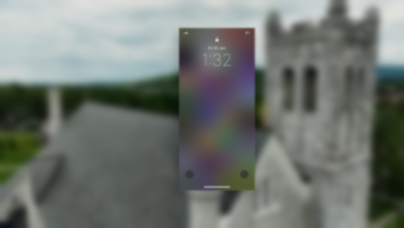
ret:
1,32
